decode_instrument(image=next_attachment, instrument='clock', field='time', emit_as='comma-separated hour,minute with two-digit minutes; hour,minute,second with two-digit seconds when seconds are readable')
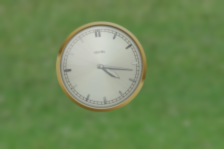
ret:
4,17
